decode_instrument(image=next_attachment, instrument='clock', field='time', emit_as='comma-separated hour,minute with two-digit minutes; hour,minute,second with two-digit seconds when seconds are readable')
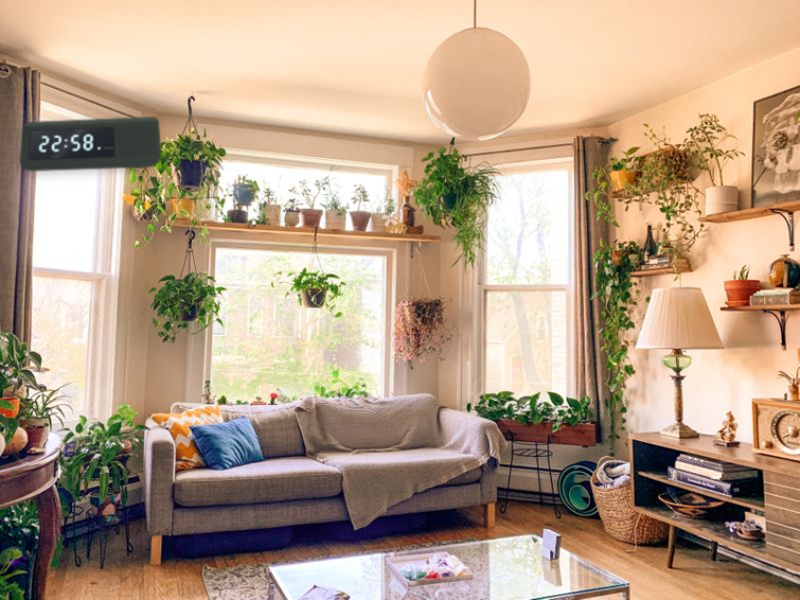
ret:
22,58
